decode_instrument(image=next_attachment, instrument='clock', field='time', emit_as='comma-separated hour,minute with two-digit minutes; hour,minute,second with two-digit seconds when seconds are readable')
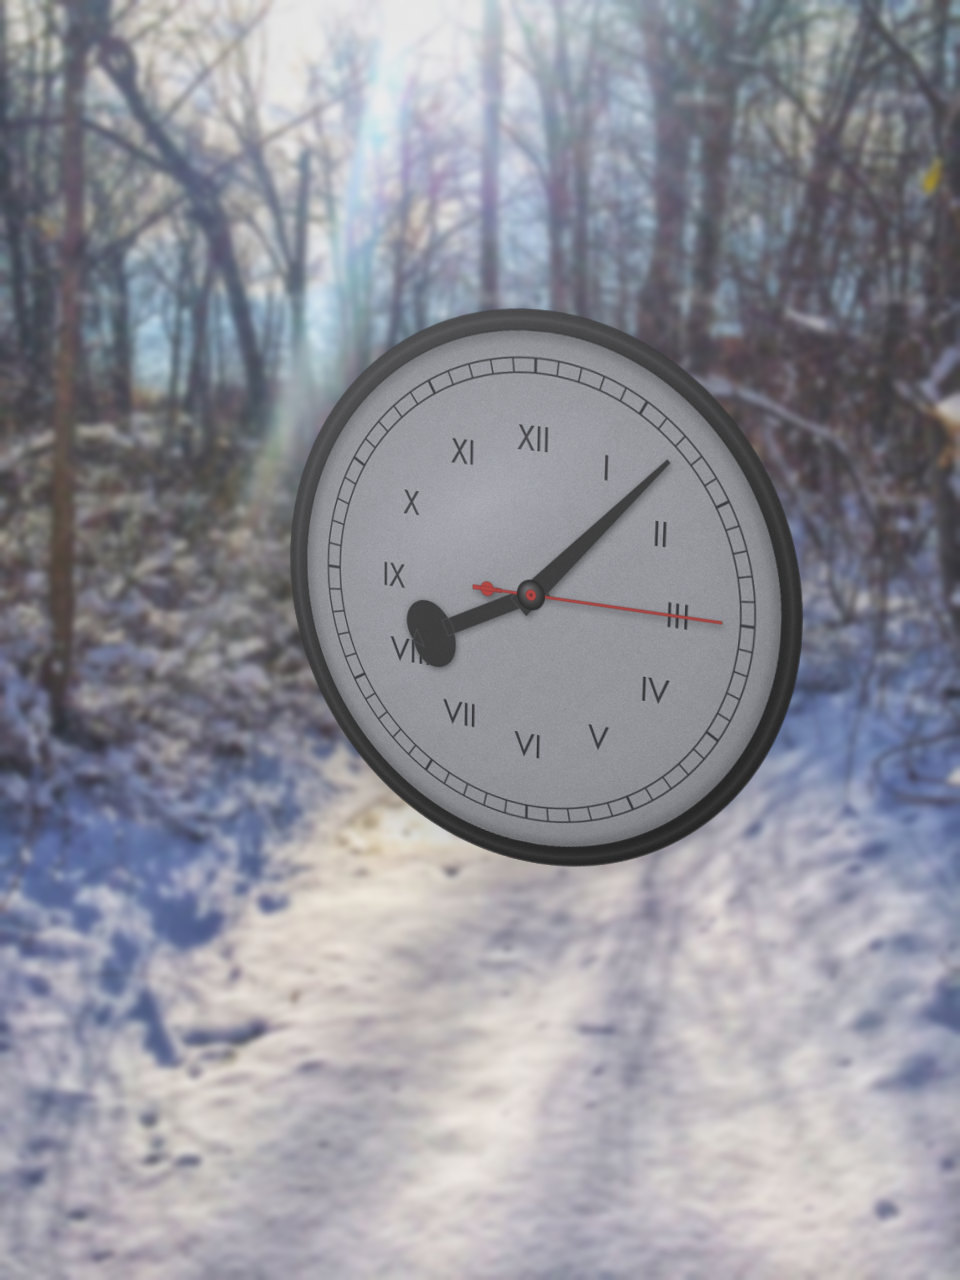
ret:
8,07,15
